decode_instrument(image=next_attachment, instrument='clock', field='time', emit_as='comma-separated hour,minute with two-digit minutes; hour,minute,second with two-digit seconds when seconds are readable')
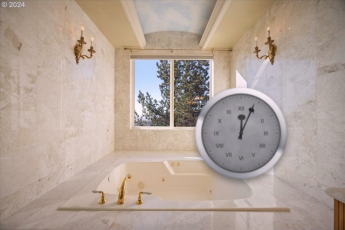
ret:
12,04
